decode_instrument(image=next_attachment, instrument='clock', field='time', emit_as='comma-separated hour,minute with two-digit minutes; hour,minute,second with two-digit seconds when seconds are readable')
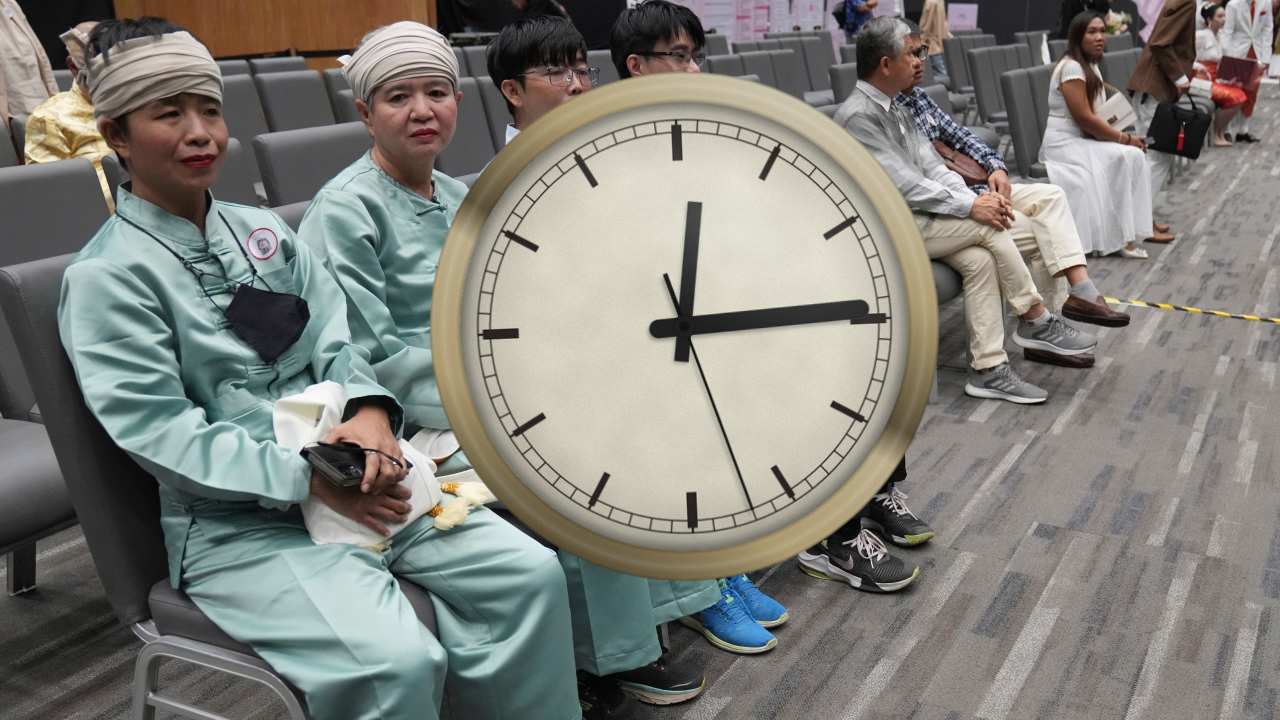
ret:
12,14,27
